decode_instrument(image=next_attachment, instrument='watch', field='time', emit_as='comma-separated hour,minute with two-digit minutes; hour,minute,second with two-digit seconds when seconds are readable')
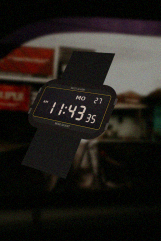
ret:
11,43,35
